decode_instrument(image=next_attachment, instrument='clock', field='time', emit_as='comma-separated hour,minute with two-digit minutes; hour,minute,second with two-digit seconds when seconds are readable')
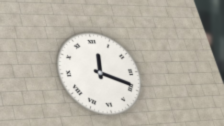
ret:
12,19
